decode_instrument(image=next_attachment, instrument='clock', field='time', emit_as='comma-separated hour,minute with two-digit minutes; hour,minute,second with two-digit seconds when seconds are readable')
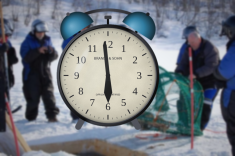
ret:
5,59
